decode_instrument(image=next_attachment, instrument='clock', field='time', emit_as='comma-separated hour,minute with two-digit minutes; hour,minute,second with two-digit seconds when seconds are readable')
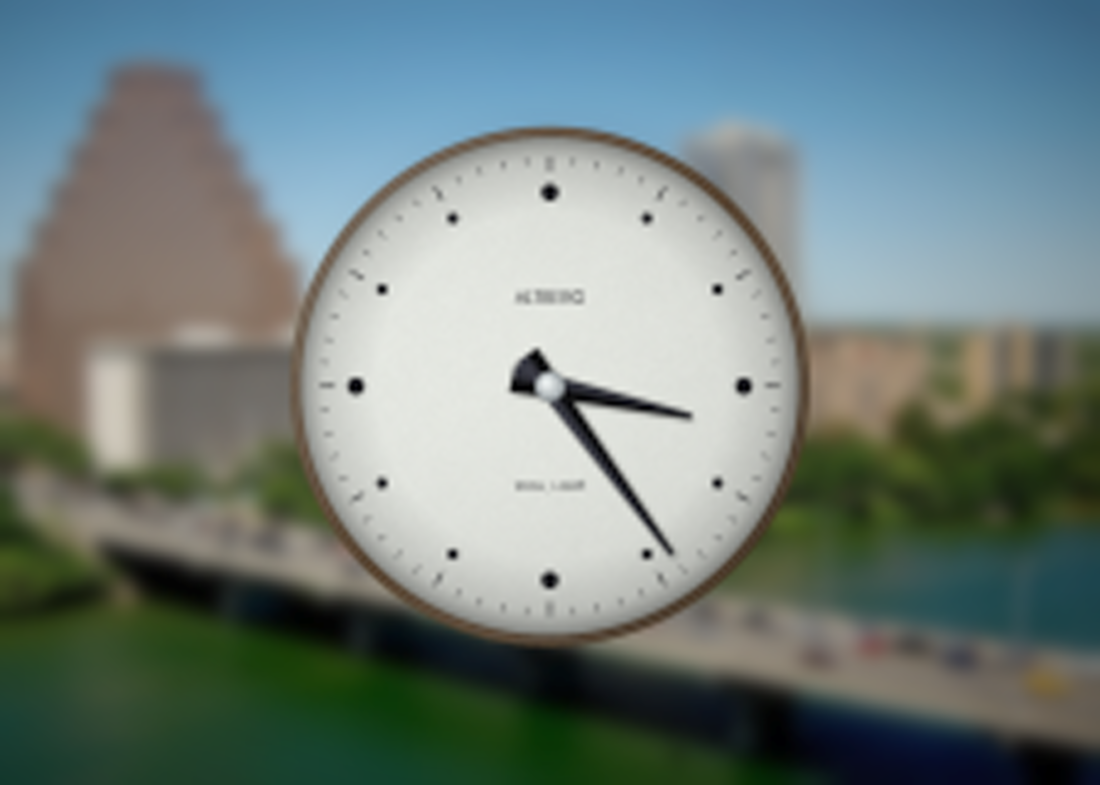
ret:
3,24
